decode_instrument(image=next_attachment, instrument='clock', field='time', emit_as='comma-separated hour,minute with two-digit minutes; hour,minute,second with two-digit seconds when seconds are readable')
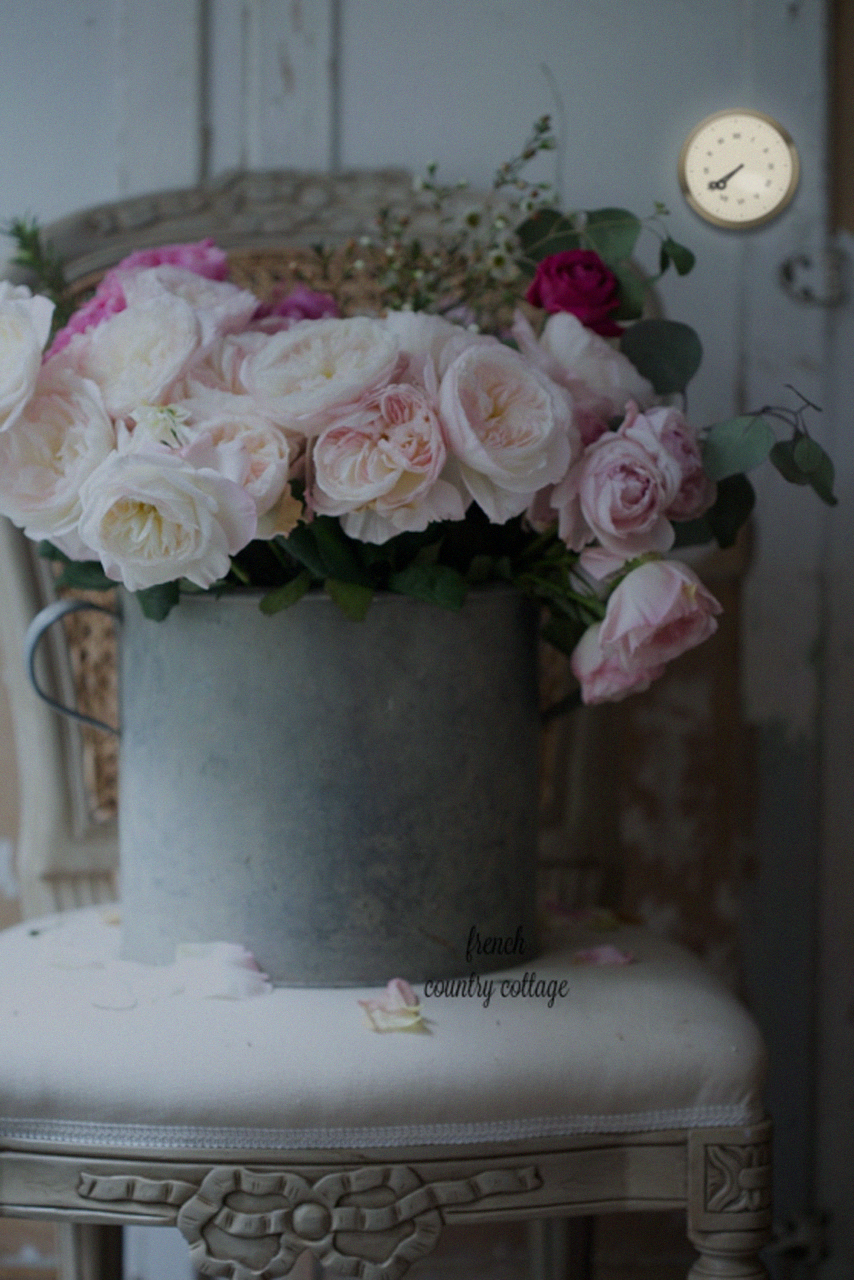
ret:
7,40
